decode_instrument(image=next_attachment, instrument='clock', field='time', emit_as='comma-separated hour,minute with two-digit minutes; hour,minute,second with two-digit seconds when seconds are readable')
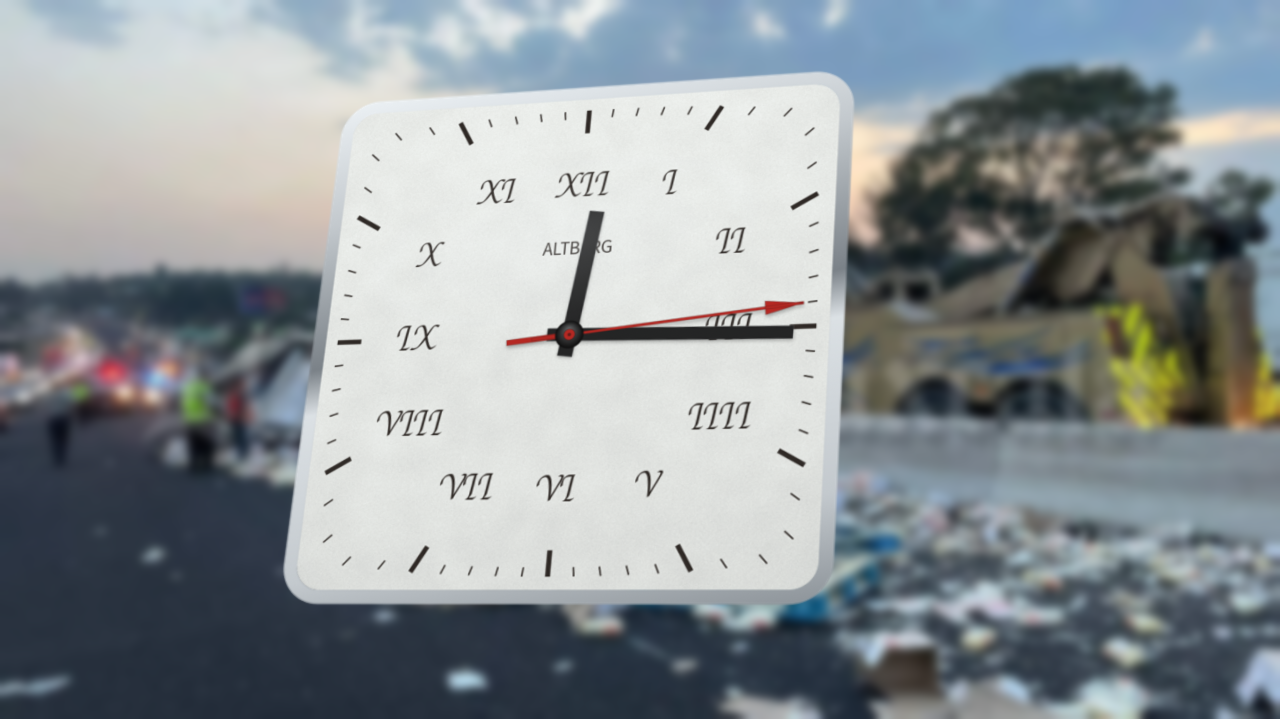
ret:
12,15,14
